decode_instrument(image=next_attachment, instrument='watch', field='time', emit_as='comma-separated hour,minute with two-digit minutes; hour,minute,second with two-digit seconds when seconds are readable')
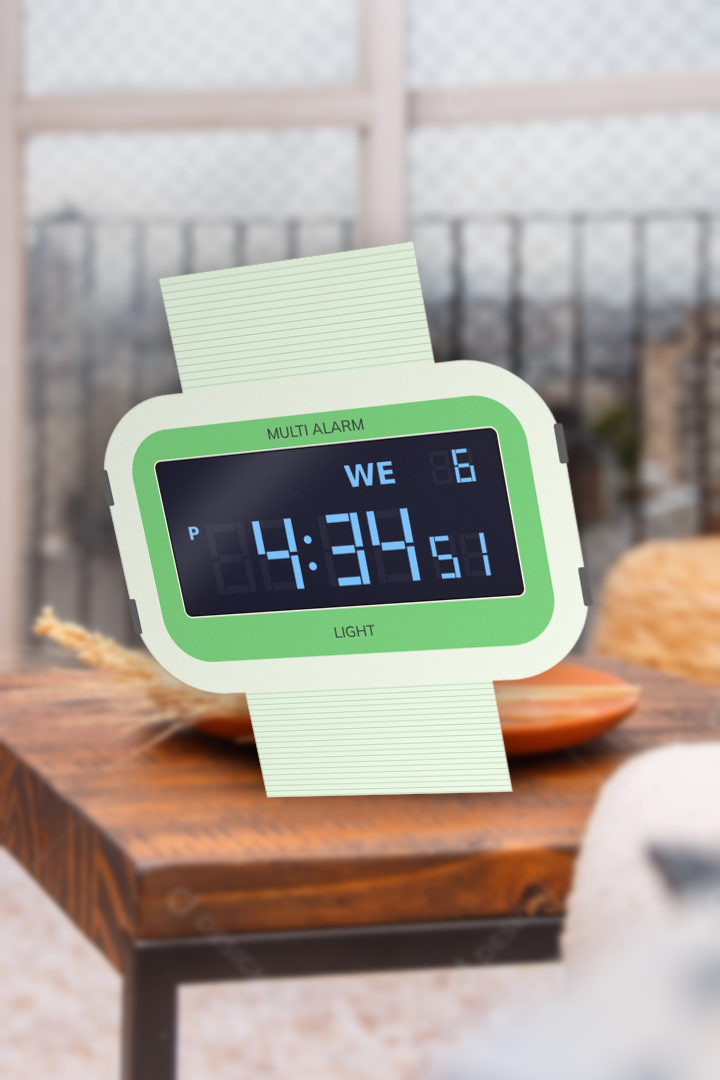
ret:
4,34,51
